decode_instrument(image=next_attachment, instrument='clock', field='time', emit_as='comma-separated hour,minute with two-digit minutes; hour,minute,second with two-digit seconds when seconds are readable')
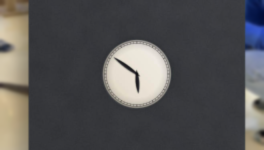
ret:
5,51
